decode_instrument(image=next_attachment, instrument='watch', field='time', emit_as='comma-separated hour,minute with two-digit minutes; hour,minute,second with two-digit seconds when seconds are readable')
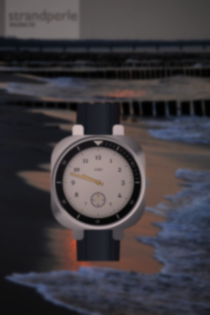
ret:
9,48
